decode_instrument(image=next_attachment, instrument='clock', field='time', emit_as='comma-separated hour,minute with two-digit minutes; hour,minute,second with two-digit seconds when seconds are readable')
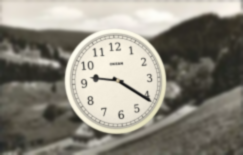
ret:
9,21
